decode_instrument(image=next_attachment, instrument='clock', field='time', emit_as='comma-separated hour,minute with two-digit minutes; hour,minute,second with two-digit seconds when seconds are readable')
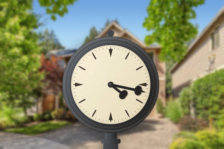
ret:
4,17
